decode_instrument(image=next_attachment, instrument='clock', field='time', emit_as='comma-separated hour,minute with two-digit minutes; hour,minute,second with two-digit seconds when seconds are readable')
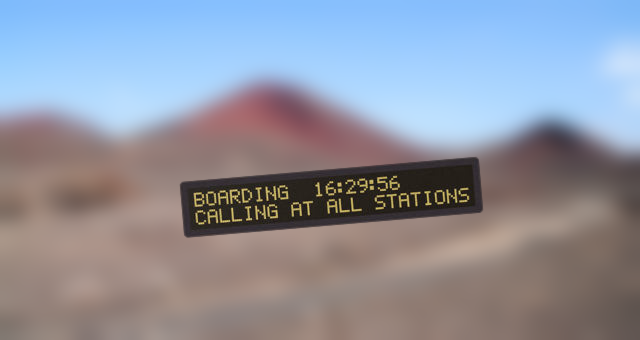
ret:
16,29,56
